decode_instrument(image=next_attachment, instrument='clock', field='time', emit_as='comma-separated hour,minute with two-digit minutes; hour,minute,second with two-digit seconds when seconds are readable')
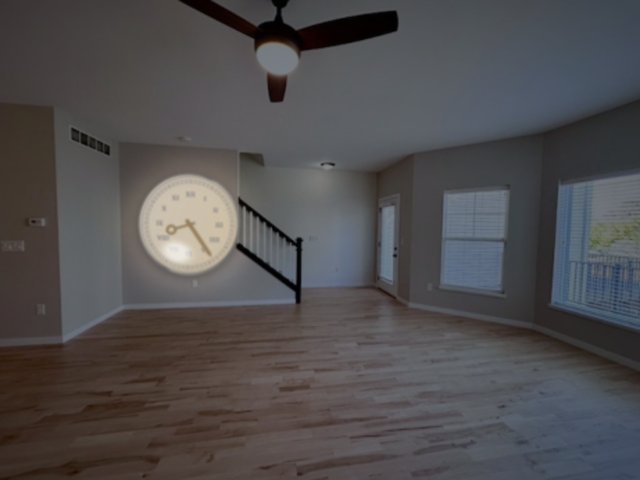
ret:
8,24
